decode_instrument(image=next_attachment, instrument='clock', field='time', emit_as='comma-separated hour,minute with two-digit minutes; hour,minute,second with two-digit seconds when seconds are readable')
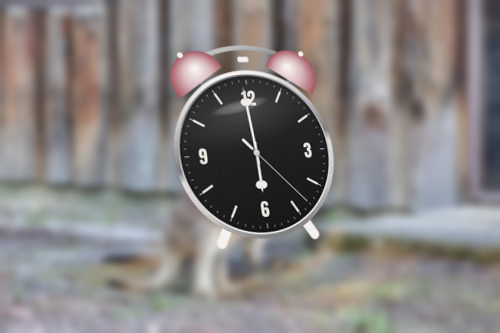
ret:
5,59,23
